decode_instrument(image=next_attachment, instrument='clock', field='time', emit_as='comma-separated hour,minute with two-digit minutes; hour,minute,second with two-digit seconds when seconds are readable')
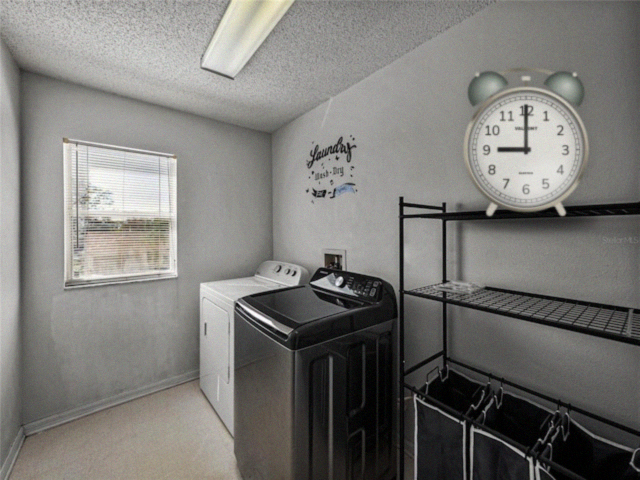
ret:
9,00
